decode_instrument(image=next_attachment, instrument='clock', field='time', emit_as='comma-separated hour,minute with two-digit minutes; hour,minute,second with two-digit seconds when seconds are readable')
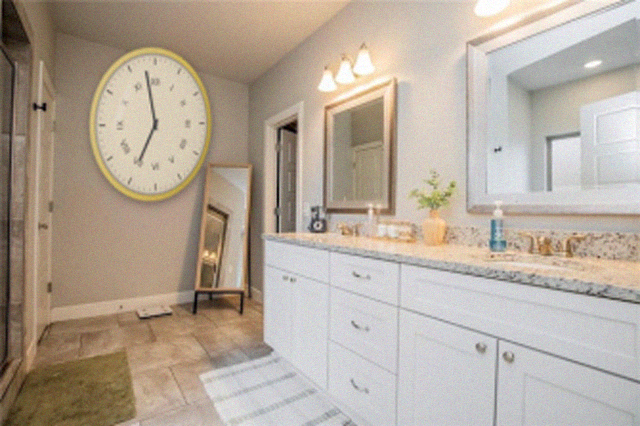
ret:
6,58
